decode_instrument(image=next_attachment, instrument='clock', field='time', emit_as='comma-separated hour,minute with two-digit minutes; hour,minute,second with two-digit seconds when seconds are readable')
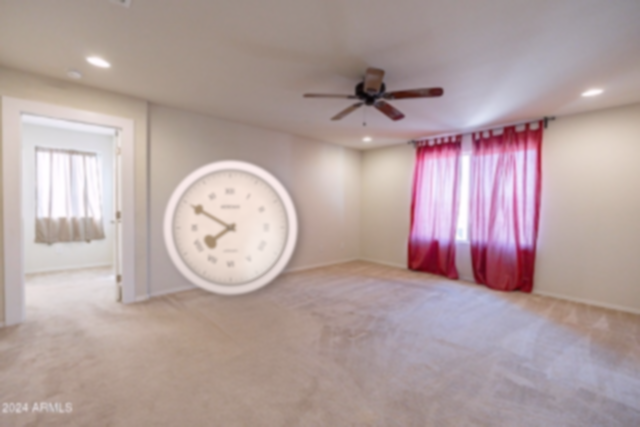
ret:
7,50
